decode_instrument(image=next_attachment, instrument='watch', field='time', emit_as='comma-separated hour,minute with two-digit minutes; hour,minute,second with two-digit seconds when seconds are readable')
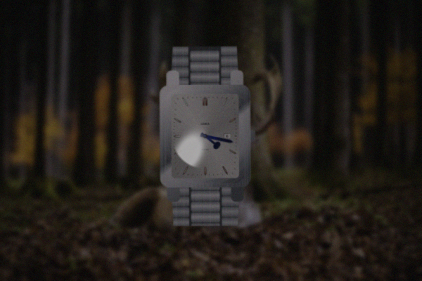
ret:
4,17
